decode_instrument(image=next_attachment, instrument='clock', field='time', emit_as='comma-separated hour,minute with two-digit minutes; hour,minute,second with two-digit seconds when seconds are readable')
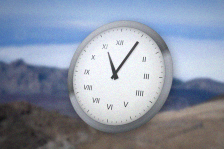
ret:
11,05
